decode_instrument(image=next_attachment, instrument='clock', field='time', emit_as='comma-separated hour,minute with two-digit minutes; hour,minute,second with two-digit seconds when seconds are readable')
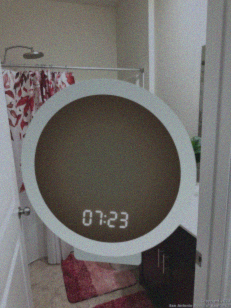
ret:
7,23
